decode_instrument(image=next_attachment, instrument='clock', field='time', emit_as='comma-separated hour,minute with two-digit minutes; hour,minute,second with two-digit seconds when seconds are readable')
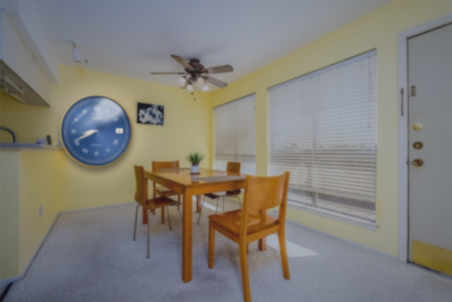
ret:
8,41
